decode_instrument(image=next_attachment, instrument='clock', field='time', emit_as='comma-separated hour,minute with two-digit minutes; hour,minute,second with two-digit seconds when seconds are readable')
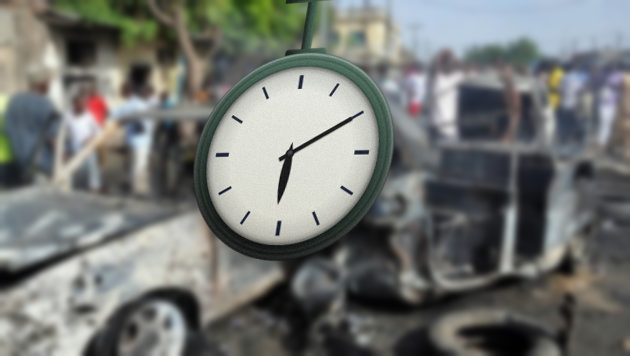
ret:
6,10
